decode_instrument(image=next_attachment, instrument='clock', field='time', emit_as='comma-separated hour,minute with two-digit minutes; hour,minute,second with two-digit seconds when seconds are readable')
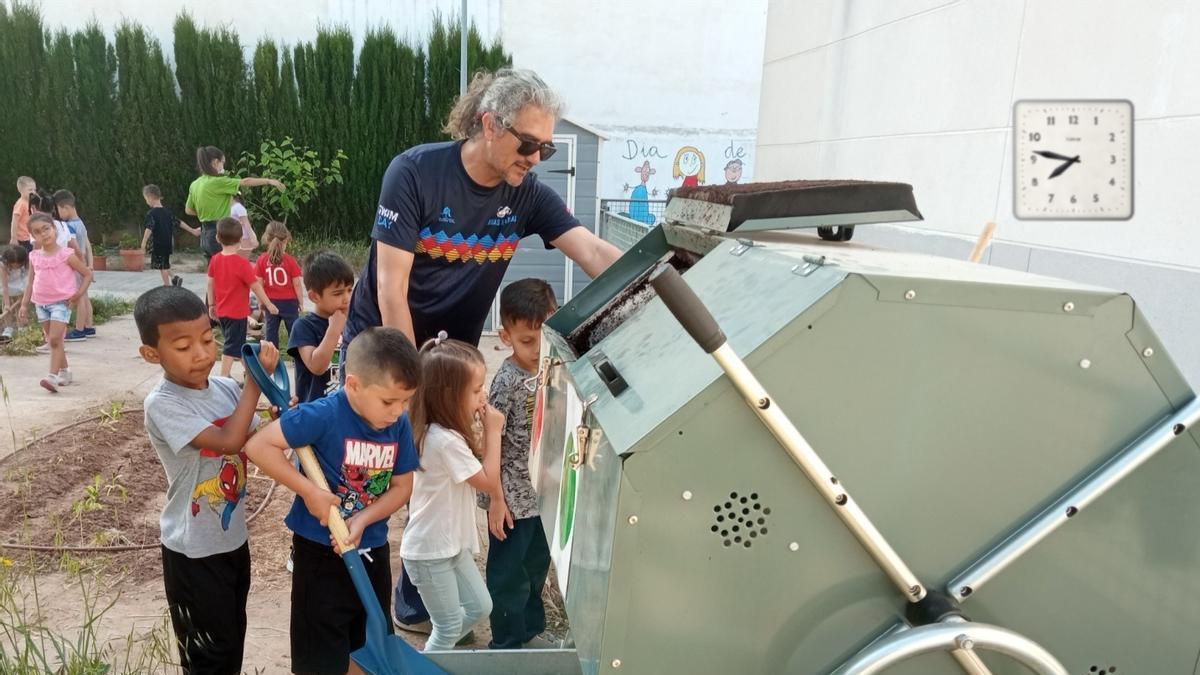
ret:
7,47
